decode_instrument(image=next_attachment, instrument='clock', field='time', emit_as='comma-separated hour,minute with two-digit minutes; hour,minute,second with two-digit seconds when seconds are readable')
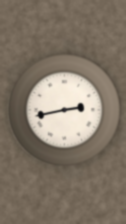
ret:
2,43
